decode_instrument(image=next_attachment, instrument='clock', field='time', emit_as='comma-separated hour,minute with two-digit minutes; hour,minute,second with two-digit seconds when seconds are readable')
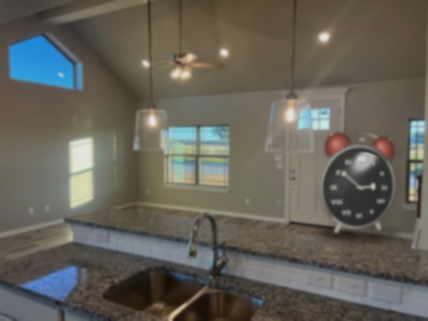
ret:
2,51
